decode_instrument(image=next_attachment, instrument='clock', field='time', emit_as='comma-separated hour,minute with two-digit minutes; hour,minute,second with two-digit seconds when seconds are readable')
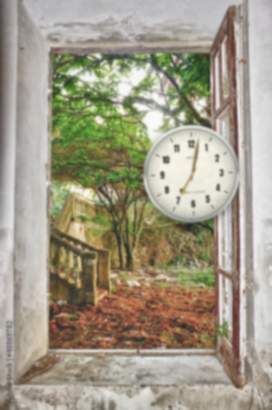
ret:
7,02
